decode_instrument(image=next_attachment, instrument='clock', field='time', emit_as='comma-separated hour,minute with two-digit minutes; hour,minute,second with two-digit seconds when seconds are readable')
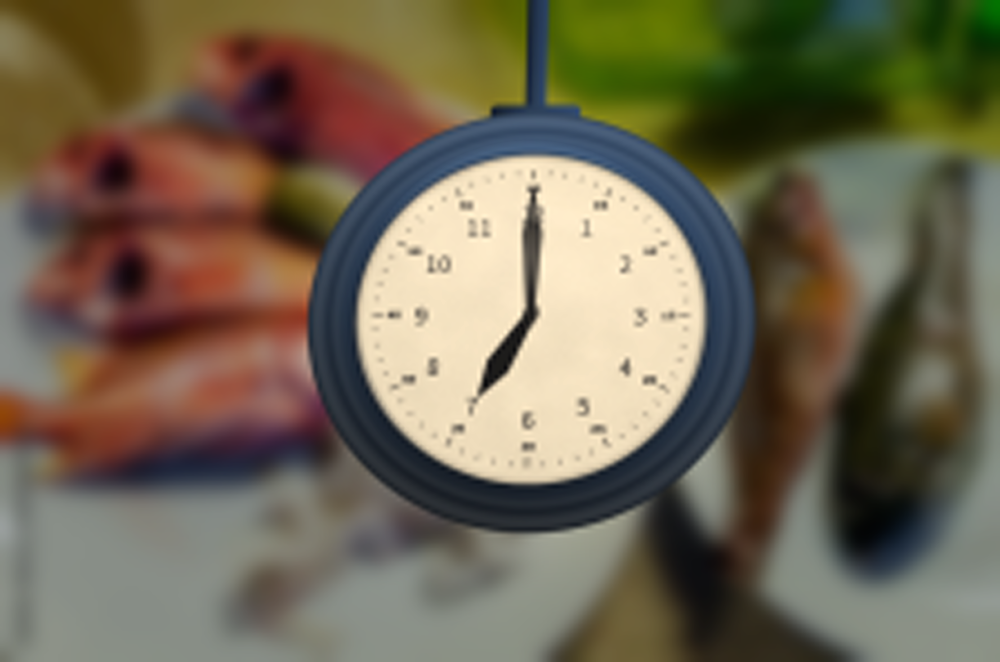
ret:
7,00
